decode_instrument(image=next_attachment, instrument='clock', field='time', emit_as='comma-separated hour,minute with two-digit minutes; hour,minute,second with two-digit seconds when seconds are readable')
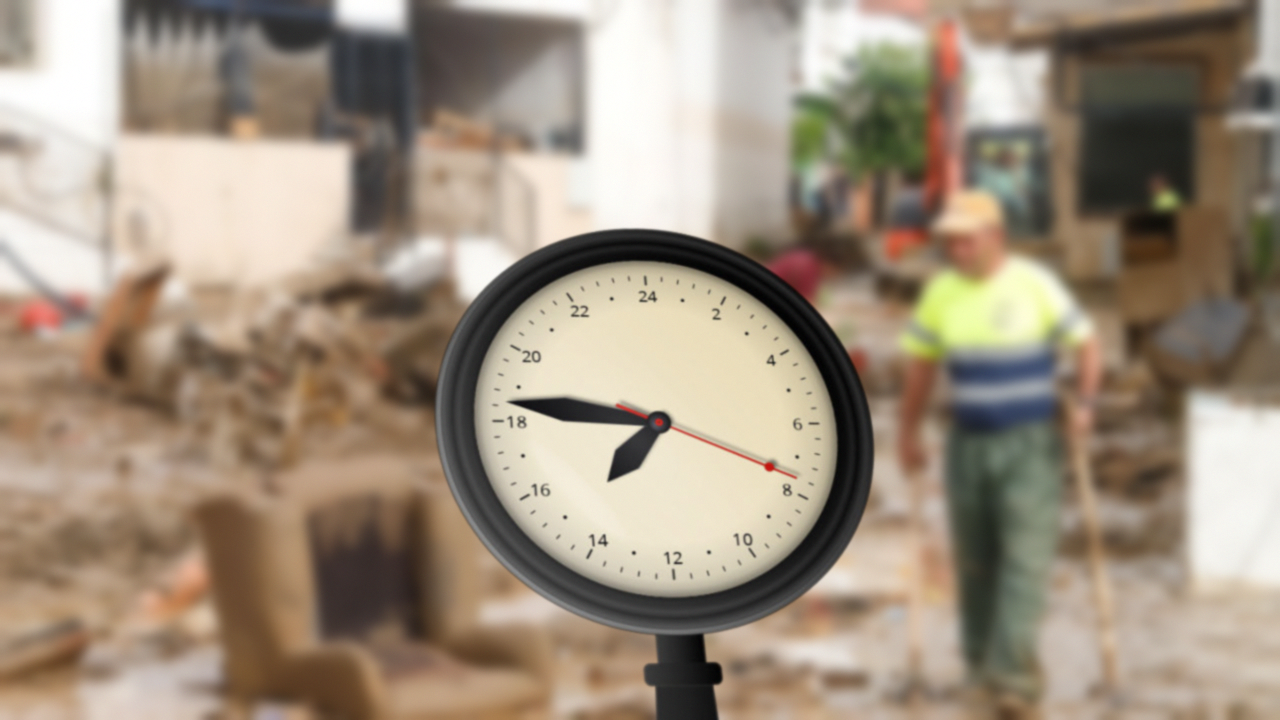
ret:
14,46,19
